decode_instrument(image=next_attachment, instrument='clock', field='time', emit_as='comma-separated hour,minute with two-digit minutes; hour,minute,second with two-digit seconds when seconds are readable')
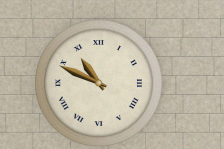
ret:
10,49
